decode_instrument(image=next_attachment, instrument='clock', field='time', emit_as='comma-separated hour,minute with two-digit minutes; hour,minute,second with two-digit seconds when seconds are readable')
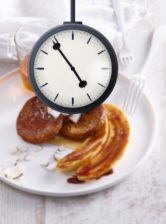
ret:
4,54
